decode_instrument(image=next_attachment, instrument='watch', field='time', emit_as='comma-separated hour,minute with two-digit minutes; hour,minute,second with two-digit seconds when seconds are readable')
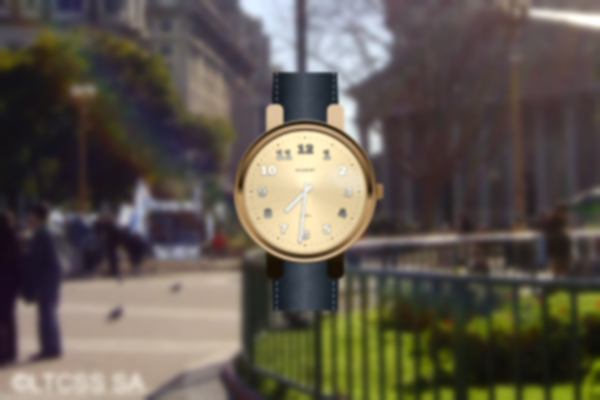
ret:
7,31
